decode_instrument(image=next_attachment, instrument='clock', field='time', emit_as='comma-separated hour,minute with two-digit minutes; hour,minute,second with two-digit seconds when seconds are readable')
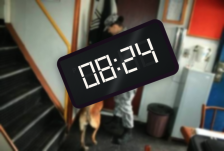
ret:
8,24
